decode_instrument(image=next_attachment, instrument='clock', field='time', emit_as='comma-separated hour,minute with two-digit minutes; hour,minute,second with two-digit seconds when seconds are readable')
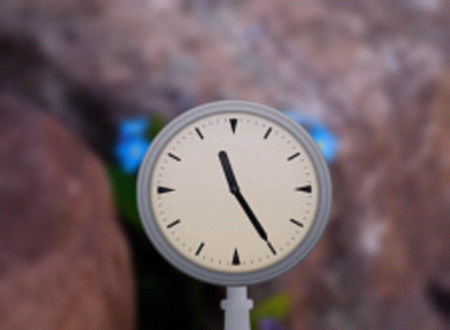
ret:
11,25
